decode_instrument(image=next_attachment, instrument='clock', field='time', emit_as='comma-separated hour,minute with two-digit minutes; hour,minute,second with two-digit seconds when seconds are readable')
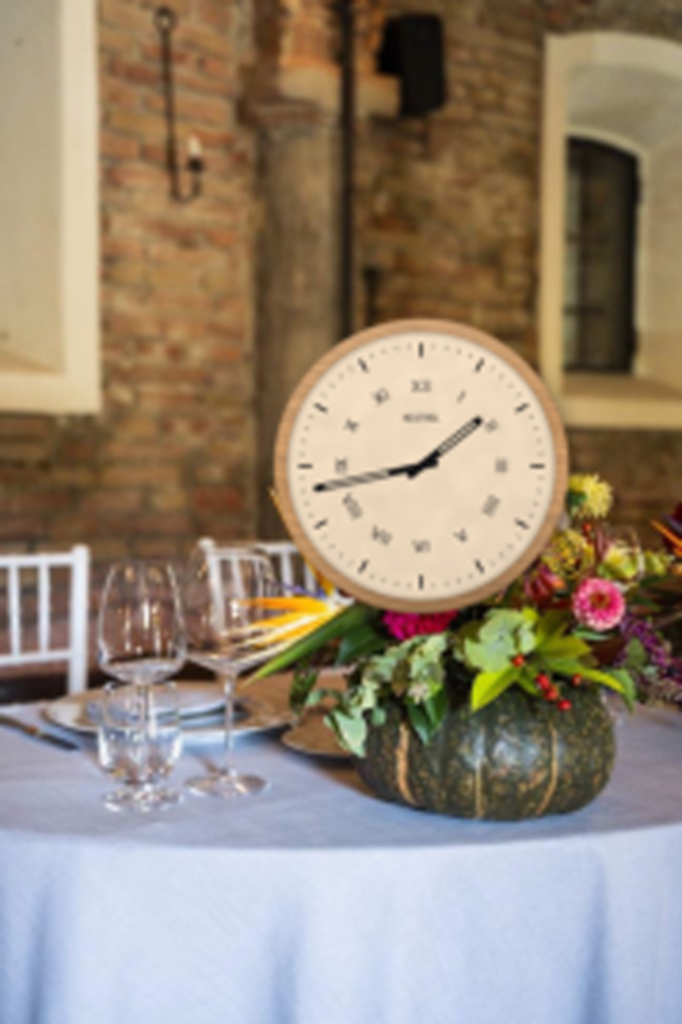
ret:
1,43
